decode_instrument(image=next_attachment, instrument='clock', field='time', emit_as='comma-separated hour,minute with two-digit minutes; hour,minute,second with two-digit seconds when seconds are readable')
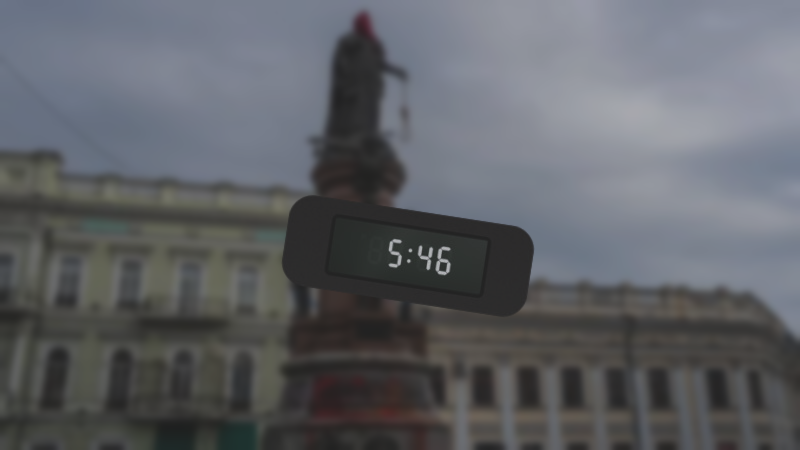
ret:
5,46
